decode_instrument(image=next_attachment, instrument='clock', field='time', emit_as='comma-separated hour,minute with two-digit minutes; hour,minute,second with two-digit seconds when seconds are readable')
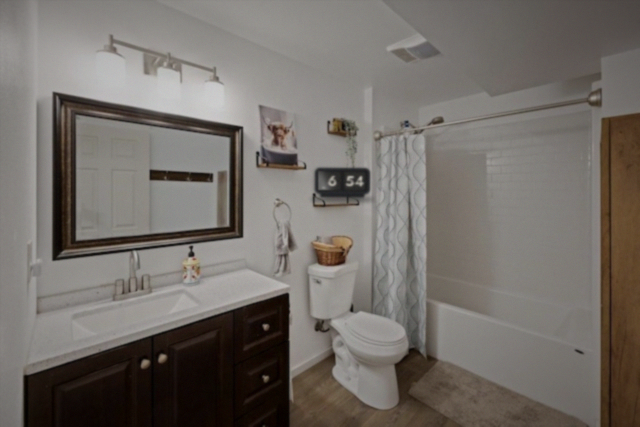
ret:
6,54
